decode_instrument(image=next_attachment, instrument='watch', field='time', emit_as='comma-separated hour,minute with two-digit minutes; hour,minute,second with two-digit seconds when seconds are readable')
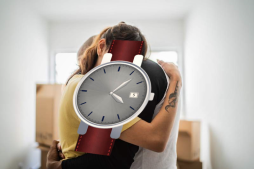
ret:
4,07
